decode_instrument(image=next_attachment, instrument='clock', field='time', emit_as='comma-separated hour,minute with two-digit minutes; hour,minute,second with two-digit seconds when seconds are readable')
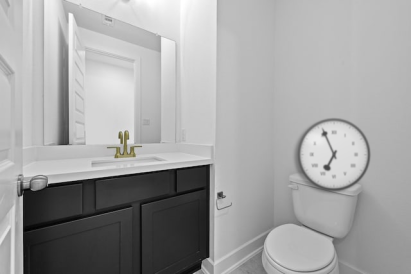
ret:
6,56
